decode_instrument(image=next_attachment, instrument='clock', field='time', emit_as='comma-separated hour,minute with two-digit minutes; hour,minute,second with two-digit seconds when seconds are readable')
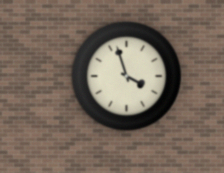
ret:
3,57
